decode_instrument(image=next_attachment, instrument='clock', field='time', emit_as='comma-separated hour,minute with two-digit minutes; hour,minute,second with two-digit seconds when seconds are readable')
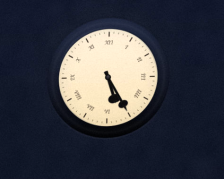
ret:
5,25
